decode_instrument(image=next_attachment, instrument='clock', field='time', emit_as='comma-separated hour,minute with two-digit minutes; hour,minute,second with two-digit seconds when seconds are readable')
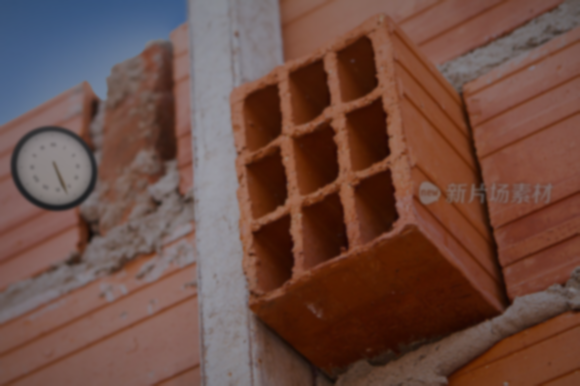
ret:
5,27
